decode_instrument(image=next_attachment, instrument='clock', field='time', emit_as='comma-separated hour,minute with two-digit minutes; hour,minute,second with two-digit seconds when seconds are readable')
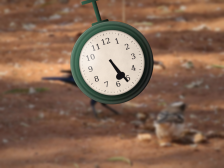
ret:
5,26
